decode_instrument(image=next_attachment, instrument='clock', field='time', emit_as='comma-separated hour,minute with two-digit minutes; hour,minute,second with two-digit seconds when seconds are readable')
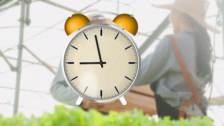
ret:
8,58
